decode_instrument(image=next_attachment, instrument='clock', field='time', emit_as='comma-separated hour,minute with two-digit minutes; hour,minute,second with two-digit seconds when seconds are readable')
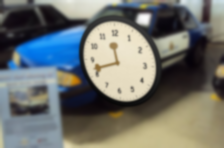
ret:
11,42
